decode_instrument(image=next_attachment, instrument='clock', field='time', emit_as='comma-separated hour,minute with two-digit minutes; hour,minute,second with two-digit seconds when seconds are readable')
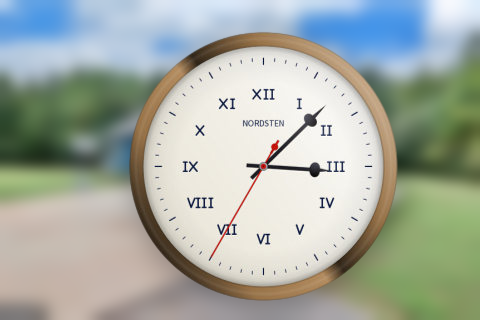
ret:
3,07,35
